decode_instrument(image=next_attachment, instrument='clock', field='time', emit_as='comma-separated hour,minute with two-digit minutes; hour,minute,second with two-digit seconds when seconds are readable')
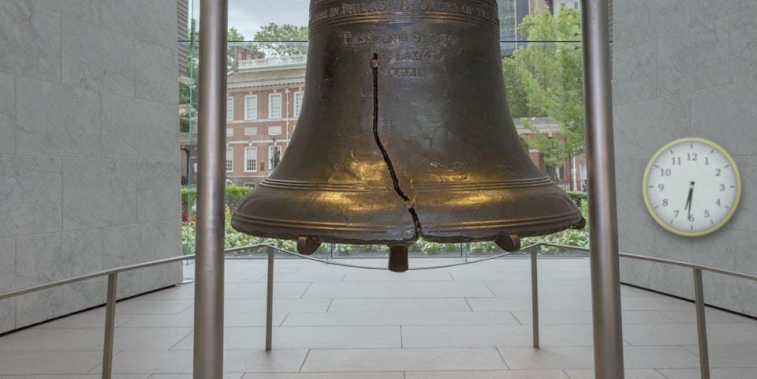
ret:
6,31
